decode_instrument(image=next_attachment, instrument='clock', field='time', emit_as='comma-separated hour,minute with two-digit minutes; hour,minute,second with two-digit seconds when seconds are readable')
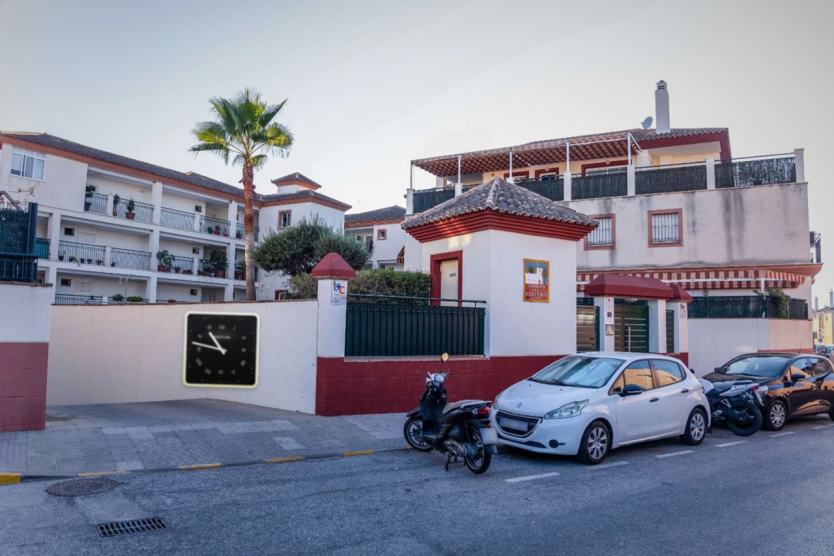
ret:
10,47
